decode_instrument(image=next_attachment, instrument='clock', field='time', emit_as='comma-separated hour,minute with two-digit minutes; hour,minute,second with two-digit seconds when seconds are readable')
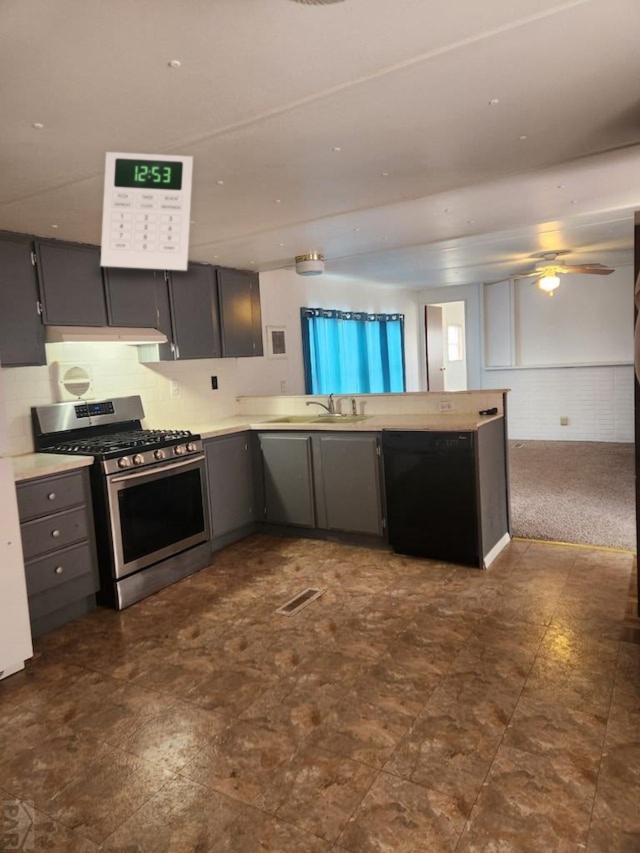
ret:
12,53
